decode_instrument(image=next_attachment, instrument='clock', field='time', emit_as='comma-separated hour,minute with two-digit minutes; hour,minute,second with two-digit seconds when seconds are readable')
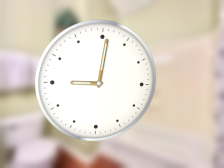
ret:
9,01
